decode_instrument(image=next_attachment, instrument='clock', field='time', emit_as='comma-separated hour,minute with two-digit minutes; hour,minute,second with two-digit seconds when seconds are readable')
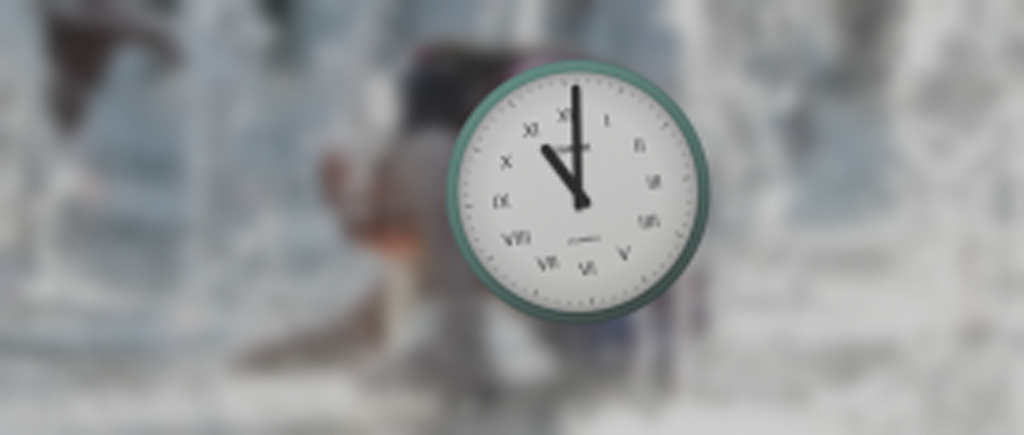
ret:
11,01
